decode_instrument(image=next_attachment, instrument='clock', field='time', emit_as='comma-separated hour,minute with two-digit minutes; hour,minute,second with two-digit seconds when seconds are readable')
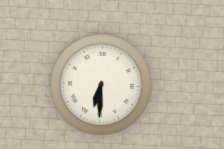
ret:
6,30
